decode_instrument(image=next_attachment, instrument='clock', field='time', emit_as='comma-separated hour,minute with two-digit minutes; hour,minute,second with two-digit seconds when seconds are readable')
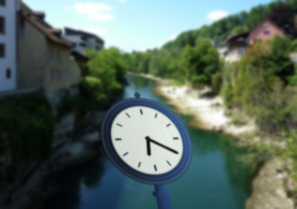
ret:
6,20
